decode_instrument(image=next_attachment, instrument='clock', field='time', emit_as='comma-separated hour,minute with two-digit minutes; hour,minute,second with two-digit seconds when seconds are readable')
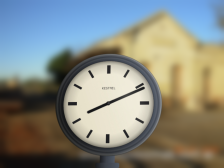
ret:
8,11
